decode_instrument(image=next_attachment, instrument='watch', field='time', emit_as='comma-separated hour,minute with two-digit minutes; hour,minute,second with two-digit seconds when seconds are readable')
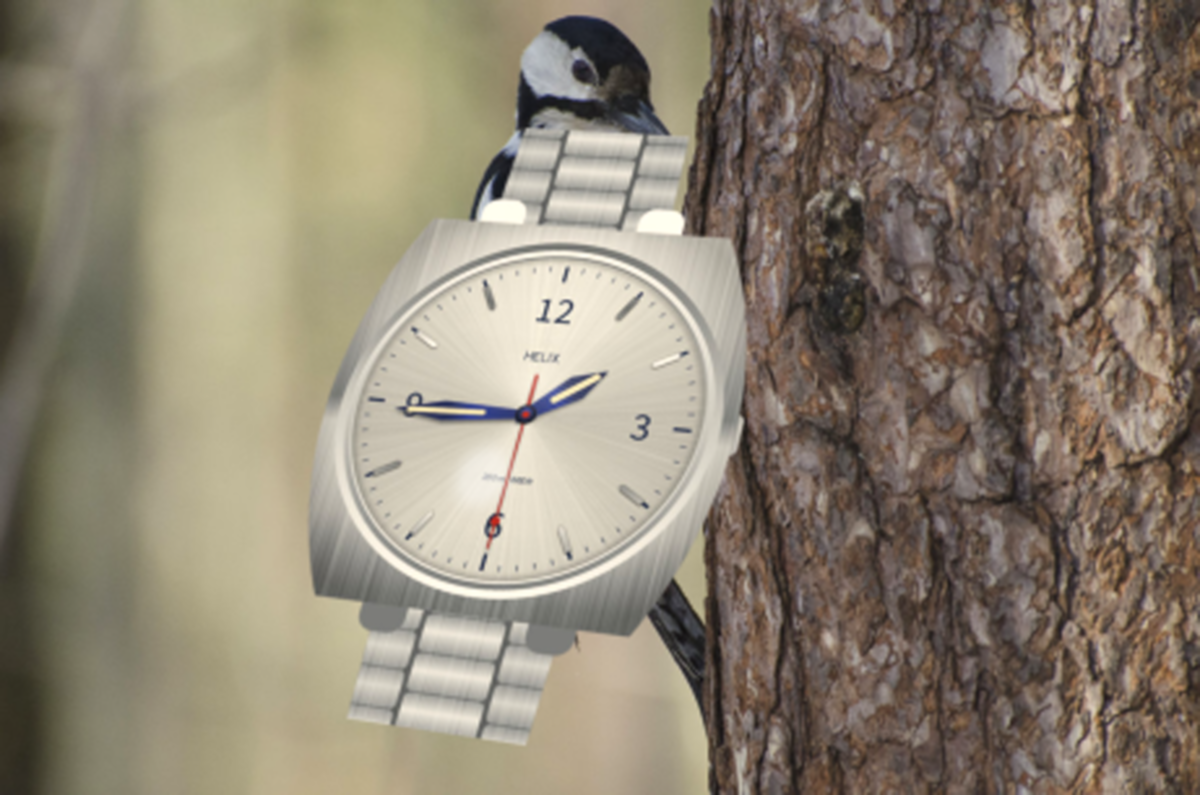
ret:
1,44,30
